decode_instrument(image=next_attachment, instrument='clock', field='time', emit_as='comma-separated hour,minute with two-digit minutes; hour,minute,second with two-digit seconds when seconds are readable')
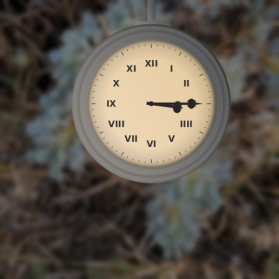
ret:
3,15
